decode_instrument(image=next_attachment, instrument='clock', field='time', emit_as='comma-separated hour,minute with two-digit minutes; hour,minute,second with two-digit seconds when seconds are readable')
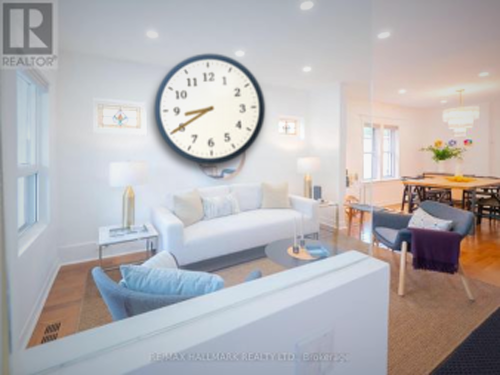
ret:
8,40
